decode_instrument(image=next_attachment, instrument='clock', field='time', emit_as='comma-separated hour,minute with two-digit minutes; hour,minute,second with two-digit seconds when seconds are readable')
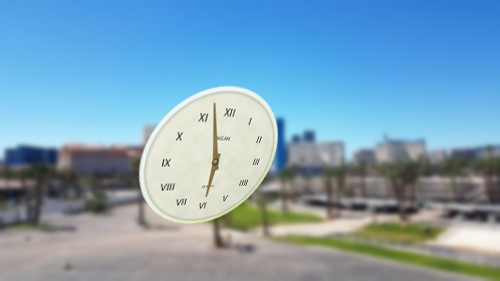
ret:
5,57
